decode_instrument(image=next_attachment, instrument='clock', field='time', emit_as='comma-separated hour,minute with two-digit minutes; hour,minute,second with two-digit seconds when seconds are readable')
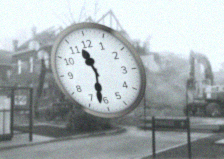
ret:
11,32
